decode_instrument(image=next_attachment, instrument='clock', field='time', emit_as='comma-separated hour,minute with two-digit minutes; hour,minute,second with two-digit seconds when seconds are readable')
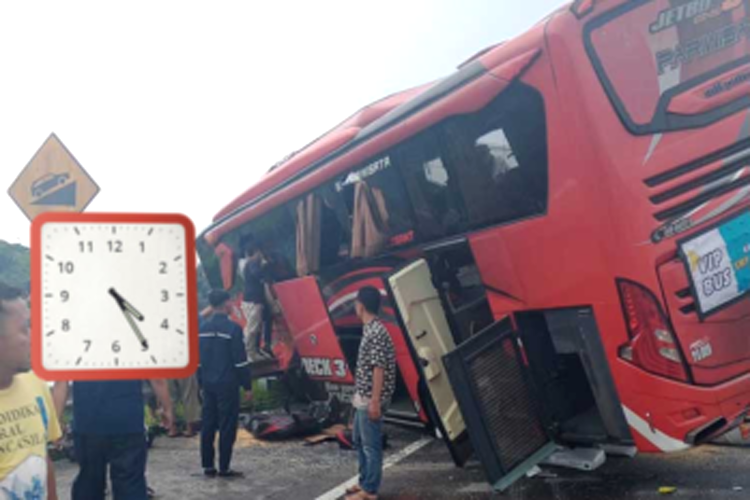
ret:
4,25
